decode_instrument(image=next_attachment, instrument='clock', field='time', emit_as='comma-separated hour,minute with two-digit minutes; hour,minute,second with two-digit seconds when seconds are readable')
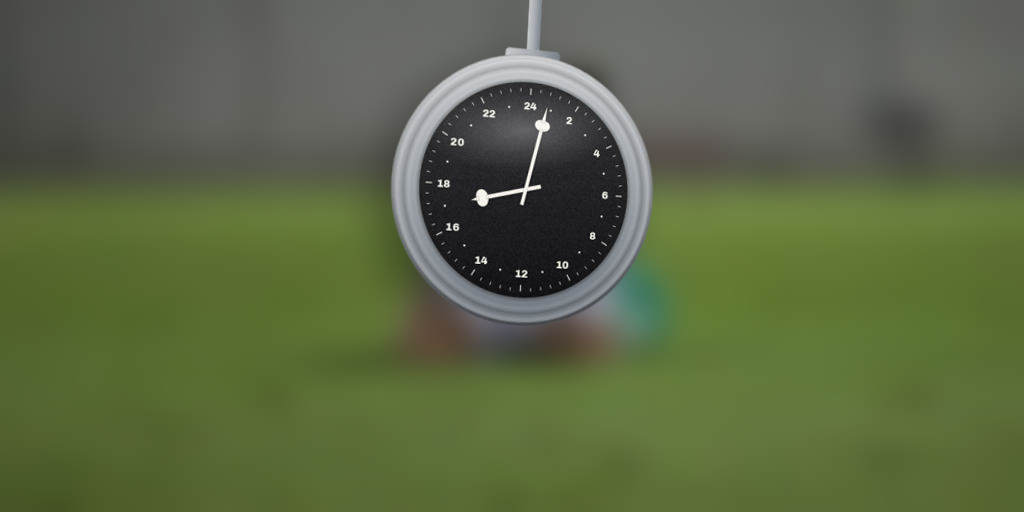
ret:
17,02
